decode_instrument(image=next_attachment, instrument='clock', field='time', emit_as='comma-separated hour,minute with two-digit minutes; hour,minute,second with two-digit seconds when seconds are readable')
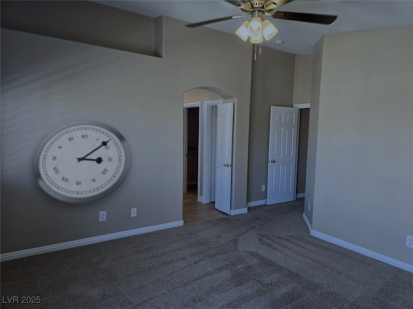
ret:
3,08
